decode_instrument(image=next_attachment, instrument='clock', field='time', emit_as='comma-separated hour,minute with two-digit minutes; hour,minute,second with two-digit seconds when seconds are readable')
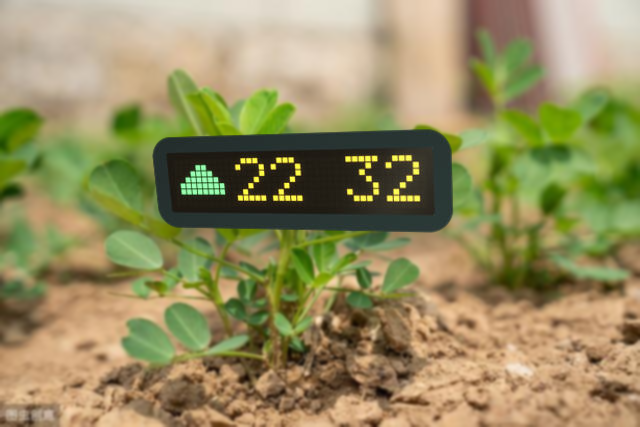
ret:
22,32
